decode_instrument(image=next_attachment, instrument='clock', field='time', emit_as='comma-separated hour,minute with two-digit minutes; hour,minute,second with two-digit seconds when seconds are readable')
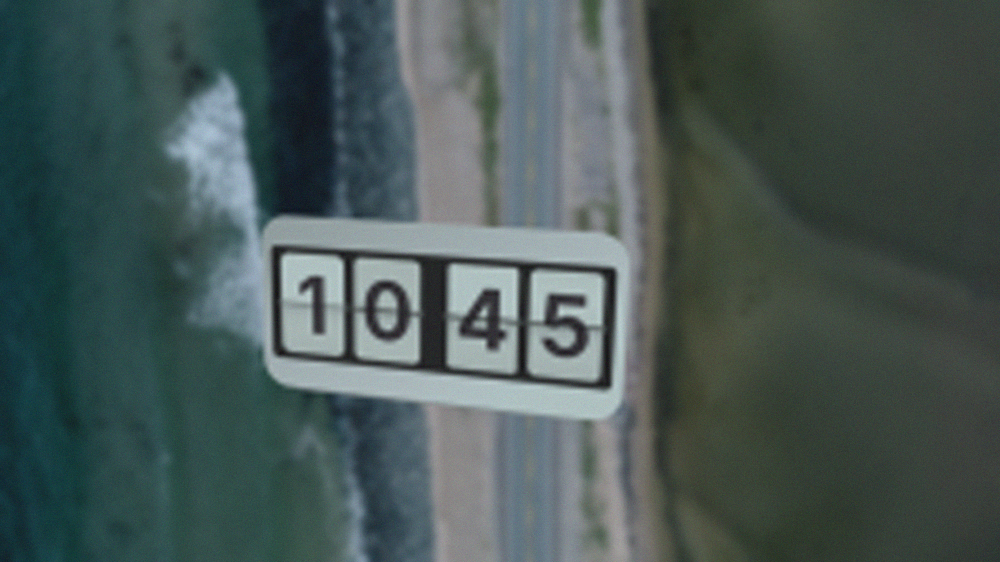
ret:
10,45
